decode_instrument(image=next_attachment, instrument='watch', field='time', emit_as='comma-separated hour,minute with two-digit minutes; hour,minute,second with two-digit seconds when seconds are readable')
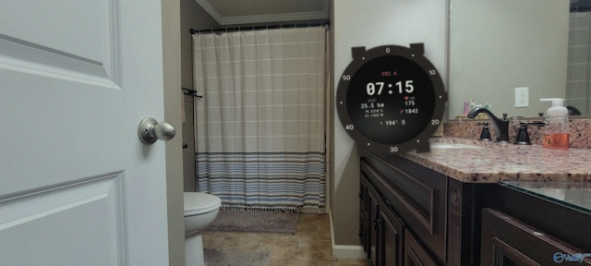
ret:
7,15
